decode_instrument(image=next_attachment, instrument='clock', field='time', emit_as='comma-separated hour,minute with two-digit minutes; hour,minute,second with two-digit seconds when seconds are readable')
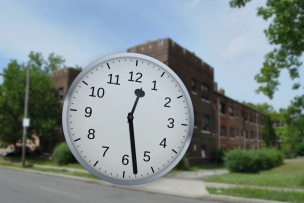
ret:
12,28
